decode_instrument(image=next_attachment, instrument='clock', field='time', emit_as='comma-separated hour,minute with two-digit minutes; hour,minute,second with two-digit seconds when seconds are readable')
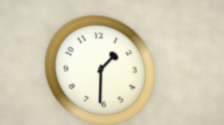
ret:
1,31
